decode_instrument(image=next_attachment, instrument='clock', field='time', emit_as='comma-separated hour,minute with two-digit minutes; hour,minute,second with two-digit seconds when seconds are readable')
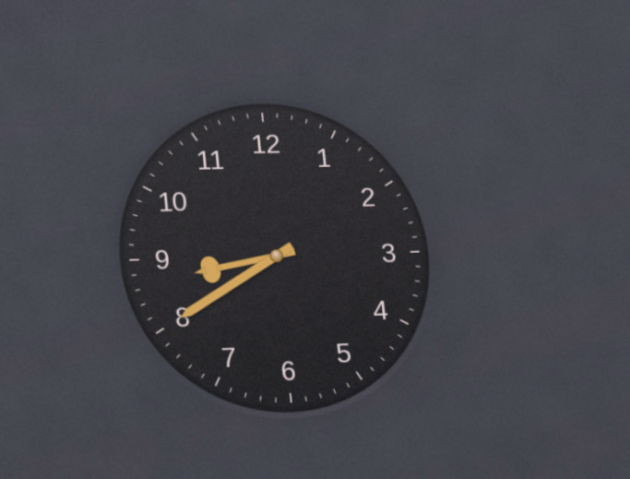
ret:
8,40
